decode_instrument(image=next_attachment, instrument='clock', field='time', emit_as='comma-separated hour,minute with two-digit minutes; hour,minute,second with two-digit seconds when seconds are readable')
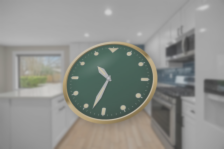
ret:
10,33
